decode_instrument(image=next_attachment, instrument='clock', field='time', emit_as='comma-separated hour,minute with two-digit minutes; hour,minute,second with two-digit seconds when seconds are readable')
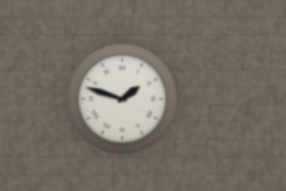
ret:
1,48
